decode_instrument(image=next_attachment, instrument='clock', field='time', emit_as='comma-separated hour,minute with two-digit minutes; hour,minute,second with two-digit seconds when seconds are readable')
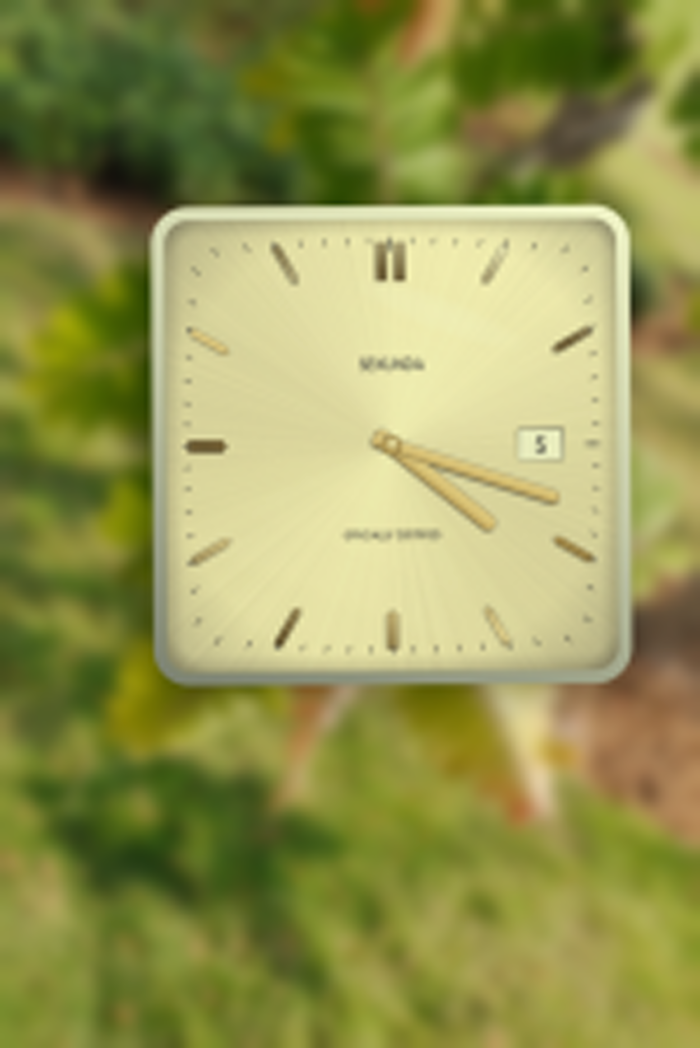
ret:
4,18
